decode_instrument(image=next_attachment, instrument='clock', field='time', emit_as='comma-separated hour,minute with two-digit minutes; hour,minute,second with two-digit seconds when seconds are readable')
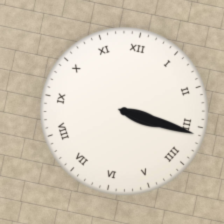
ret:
3,16
